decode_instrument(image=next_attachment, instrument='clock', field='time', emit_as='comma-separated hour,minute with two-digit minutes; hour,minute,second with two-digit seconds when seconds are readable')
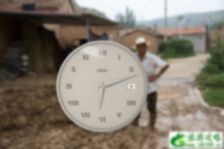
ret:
6,12
